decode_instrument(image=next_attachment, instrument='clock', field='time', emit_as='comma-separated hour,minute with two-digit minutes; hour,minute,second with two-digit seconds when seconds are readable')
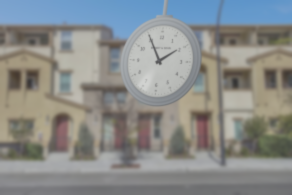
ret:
1,55
